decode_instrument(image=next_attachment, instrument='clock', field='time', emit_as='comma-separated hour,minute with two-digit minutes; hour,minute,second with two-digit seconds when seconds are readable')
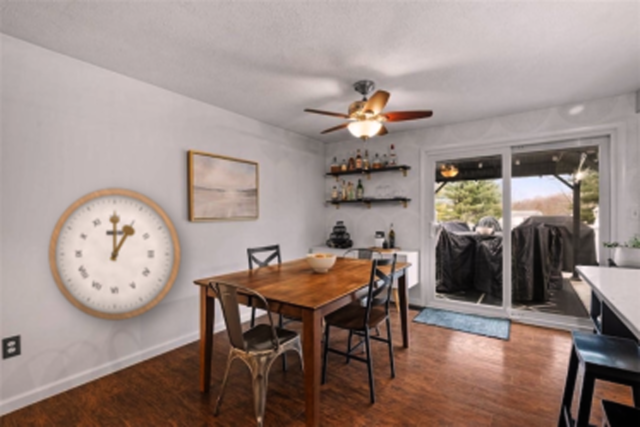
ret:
1,00
